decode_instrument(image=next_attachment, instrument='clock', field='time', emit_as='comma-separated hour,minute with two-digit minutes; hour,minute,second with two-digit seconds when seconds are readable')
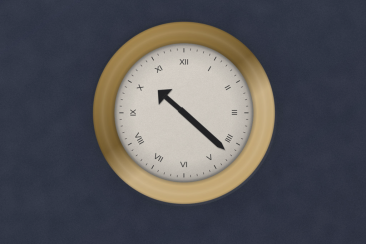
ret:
10,22
